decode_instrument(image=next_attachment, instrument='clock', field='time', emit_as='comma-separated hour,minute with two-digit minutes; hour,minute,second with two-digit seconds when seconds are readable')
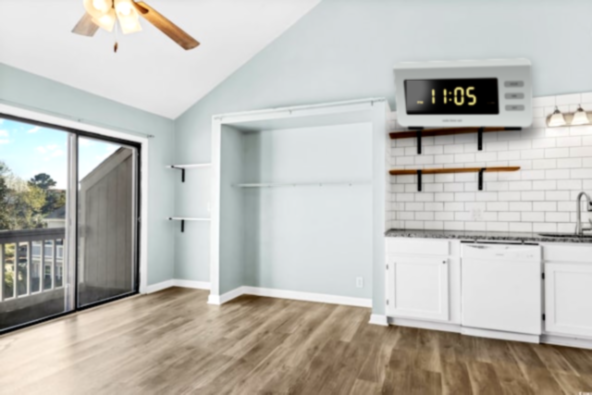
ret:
11,05
